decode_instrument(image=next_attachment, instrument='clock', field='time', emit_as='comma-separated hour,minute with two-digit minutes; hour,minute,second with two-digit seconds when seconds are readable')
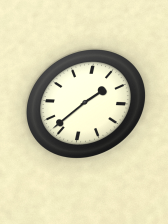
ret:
1,37
